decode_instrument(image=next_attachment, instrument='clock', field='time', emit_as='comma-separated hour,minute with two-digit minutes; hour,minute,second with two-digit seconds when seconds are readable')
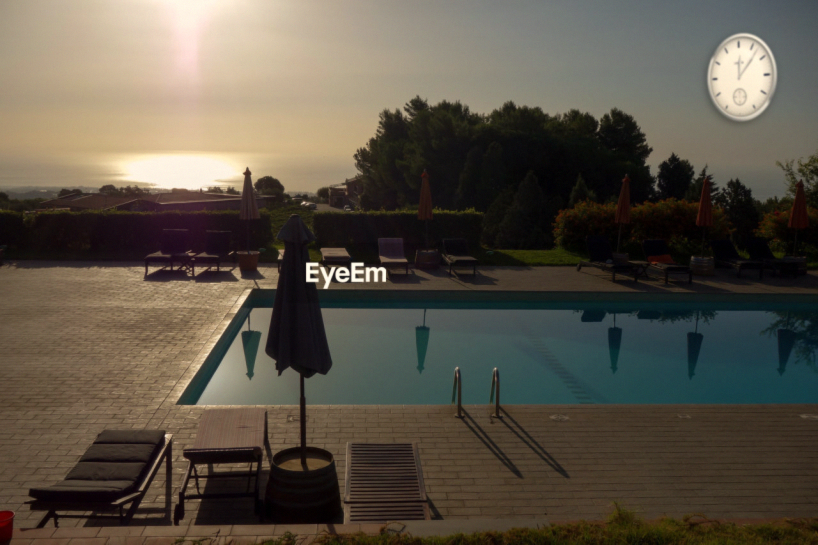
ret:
12,07
